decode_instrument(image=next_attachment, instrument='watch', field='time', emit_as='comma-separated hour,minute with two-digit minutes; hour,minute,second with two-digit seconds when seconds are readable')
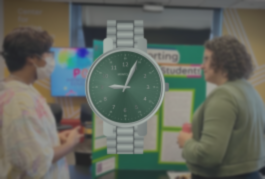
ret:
9,04
